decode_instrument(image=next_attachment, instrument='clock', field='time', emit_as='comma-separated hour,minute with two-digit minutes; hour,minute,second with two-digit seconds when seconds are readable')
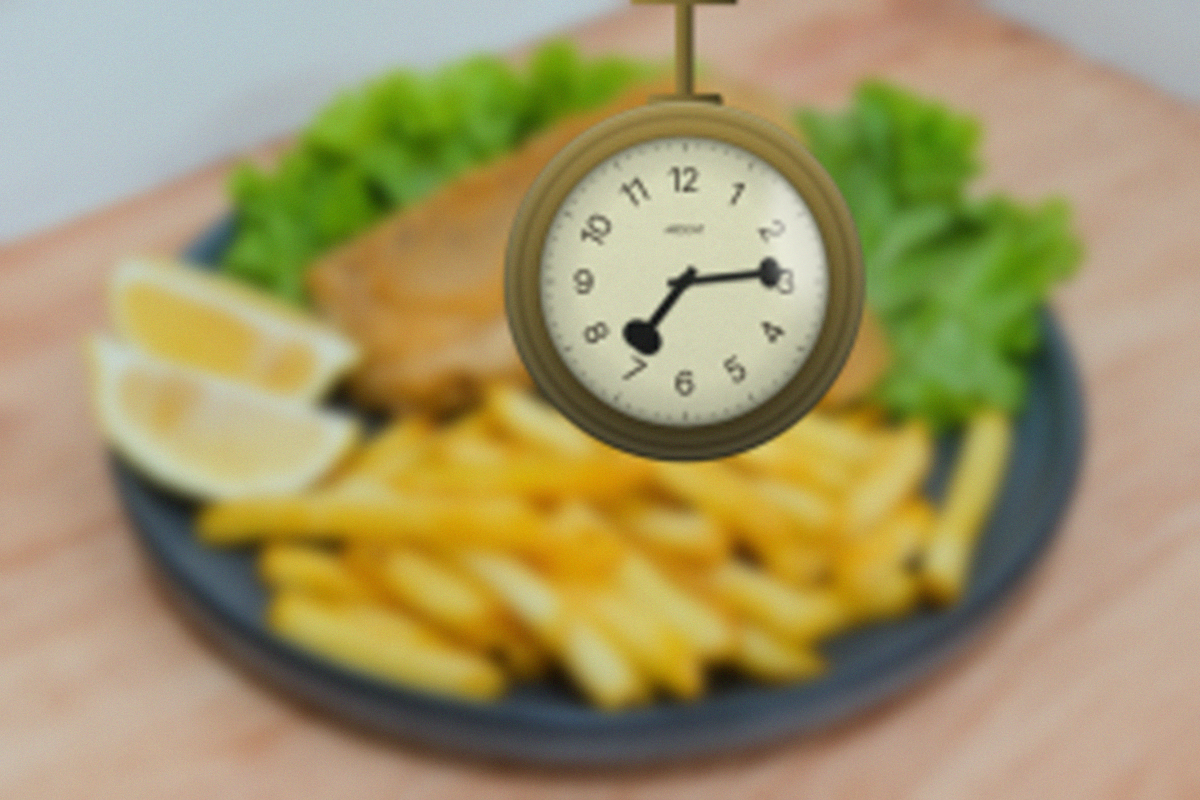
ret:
7,14
